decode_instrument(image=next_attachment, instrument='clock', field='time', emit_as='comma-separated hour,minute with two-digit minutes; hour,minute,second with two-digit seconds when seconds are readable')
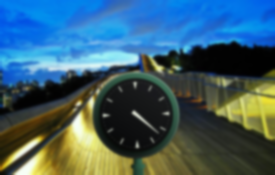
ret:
4,22
